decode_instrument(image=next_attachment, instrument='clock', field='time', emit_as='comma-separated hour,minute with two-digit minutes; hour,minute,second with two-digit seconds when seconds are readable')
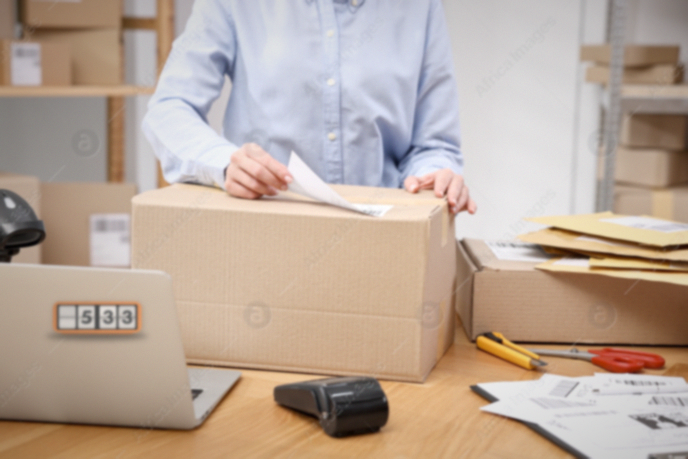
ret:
5,33
